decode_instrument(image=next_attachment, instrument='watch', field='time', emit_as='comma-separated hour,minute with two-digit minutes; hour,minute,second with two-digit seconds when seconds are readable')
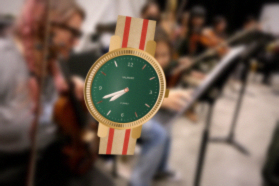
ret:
7,41
